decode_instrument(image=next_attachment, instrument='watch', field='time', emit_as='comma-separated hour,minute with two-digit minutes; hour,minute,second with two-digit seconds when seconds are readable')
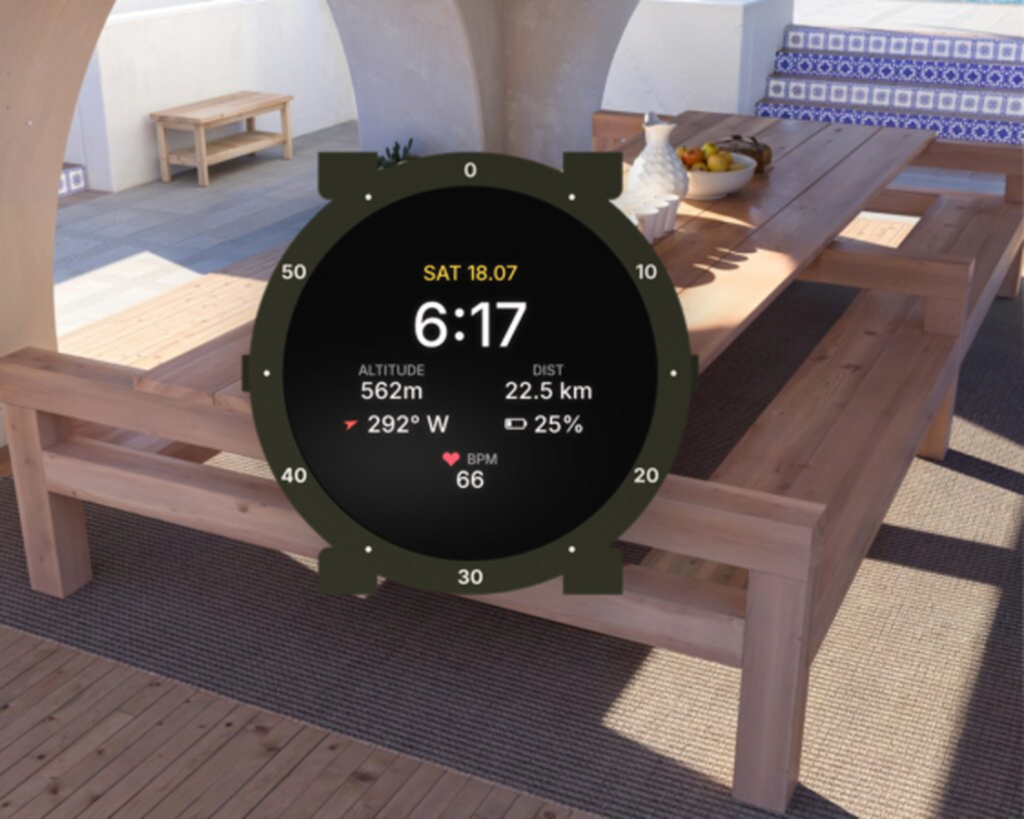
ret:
6,17
